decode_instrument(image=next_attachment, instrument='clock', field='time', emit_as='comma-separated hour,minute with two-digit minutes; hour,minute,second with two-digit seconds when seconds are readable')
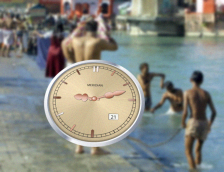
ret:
9,12
